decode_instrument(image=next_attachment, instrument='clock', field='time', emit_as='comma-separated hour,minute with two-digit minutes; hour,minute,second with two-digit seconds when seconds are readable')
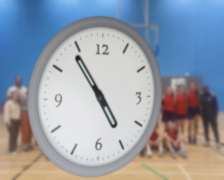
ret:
4,54
